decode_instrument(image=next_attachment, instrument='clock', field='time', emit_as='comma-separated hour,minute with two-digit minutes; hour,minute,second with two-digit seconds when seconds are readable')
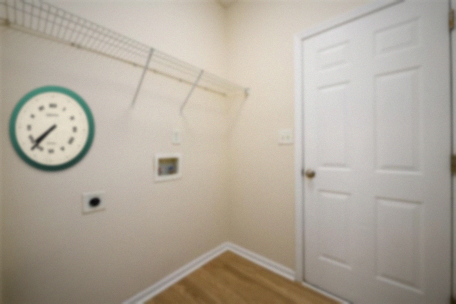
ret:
7,37
